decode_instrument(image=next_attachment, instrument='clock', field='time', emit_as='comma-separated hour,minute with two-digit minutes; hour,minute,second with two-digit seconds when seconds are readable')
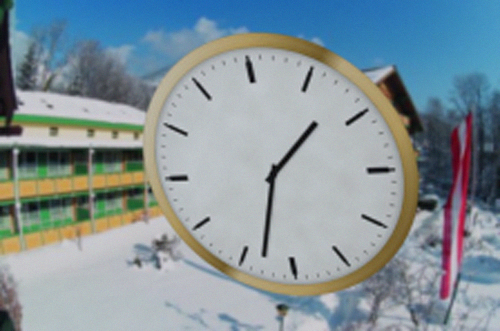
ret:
1,33
